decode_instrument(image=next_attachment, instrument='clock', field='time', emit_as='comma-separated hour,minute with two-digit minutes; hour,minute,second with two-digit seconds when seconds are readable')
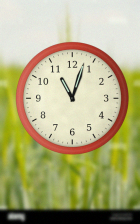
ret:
11,03
